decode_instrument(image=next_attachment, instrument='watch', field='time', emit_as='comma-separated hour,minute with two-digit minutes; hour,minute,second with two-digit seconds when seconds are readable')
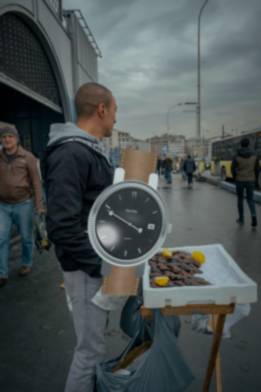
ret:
3,49
